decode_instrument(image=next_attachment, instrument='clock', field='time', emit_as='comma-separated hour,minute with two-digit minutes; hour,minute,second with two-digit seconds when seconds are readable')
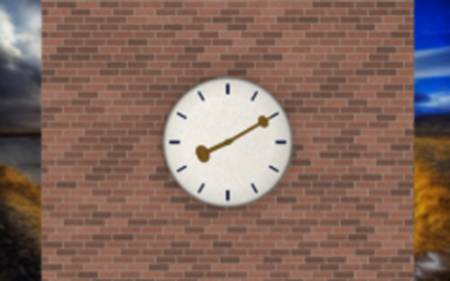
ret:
8,10
